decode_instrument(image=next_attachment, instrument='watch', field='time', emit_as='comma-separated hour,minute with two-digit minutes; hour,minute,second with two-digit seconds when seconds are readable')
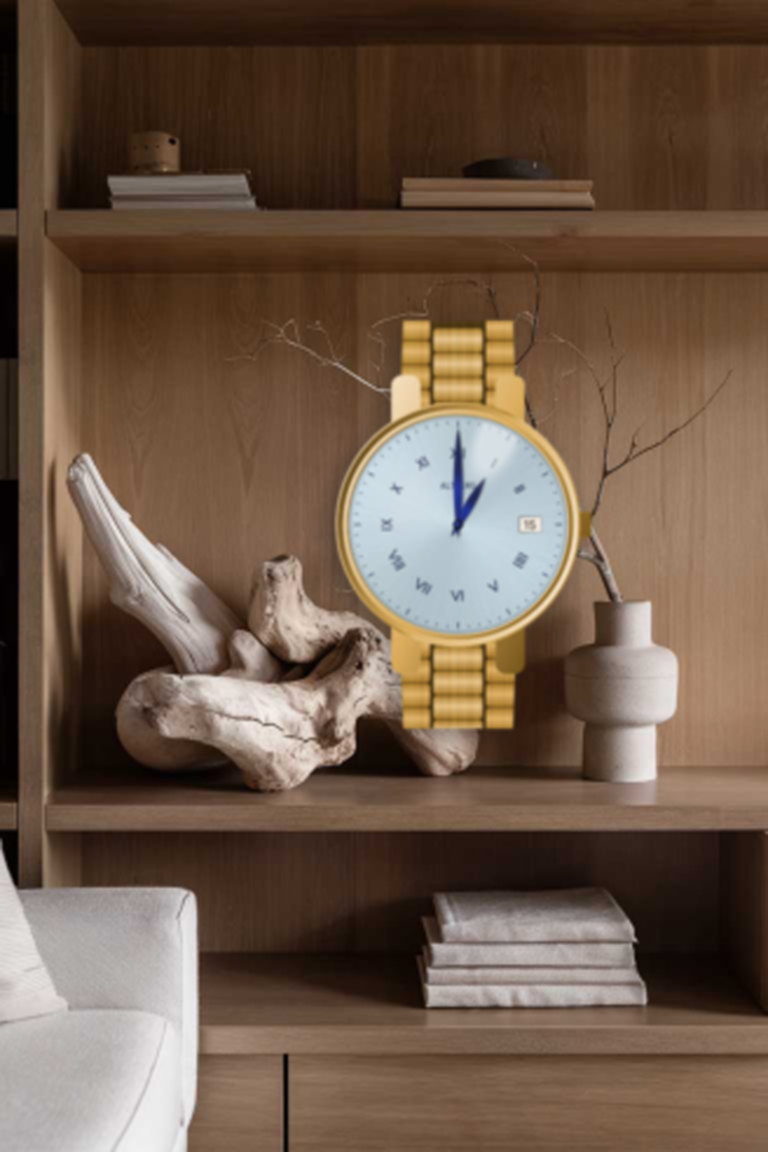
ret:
1,00
